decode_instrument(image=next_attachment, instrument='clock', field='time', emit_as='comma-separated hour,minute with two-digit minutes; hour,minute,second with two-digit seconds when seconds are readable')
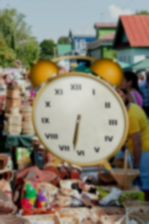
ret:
6,32
